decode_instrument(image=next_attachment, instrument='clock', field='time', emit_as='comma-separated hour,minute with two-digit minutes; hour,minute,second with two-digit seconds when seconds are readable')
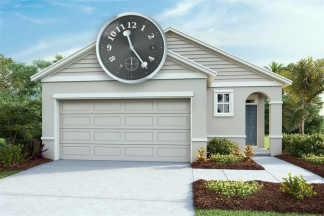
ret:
11,24
